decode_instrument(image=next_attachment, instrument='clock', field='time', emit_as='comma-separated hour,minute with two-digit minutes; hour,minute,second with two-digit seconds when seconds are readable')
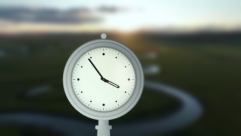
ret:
3,54
